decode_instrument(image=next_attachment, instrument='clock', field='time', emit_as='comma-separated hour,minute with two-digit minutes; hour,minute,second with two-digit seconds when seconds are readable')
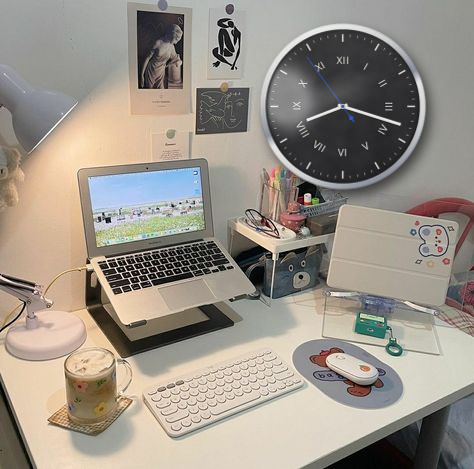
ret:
8,17,54
